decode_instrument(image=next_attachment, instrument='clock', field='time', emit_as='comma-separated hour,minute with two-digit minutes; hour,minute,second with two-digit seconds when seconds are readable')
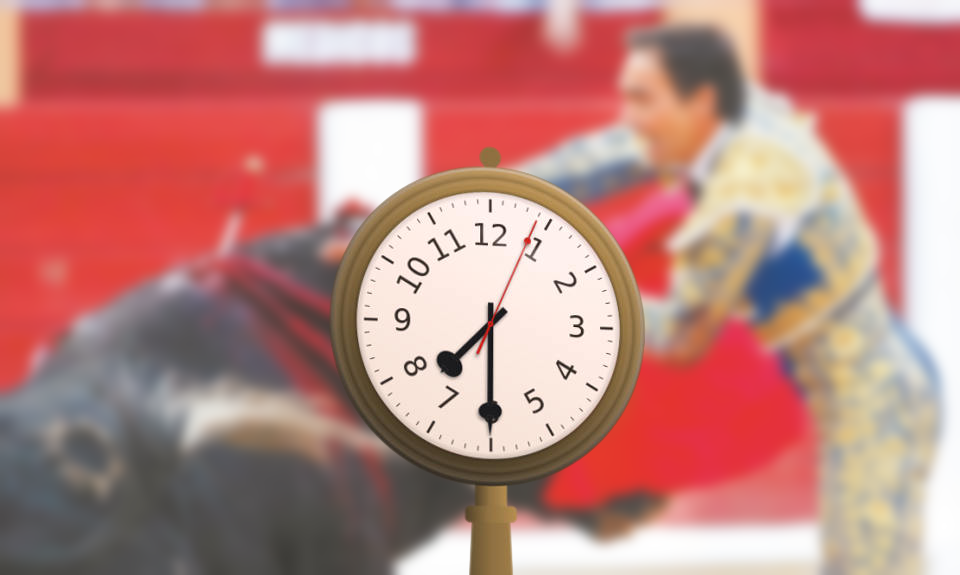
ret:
7,30,04
